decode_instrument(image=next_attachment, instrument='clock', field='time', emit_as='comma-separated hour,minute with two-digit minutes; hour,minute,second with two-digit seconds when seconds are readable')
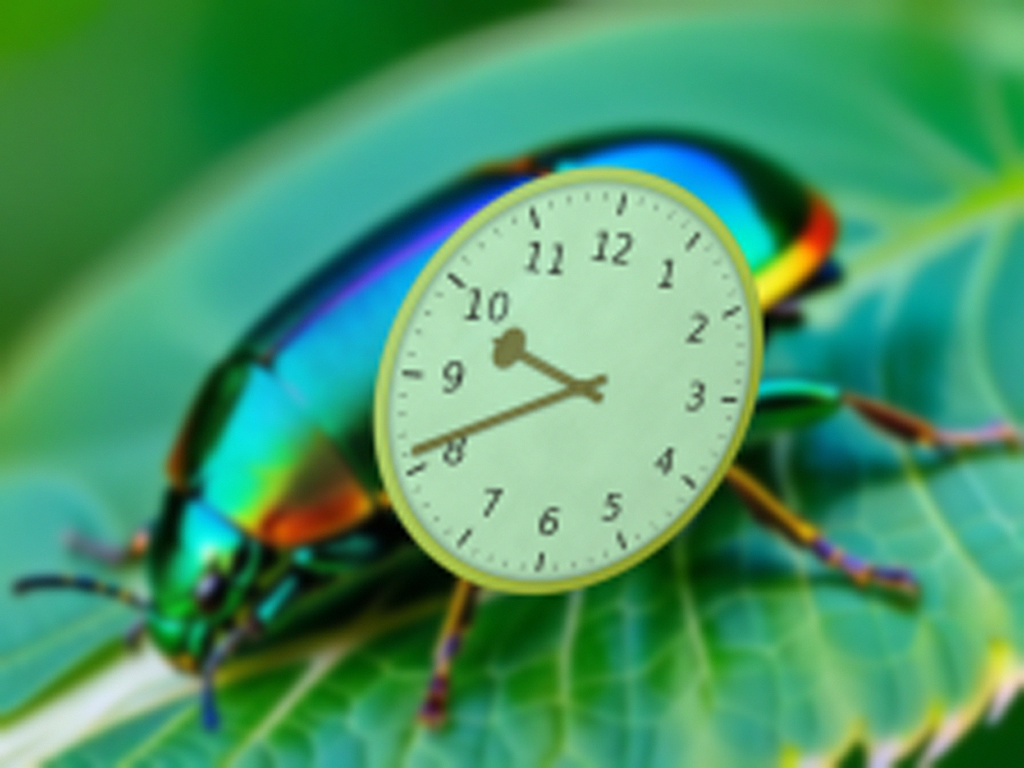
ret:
9,41
